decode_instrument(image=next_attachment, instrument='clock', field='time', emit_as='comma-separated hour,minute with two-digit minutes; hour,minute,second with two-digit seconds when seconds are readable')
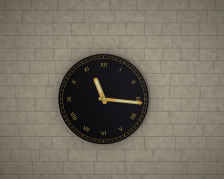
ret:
11,16
